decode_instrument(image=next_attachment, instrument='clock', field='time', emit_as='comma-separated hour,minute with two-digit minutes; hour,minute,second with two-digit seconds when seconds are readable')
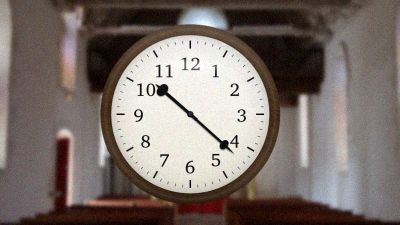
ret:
10,22
